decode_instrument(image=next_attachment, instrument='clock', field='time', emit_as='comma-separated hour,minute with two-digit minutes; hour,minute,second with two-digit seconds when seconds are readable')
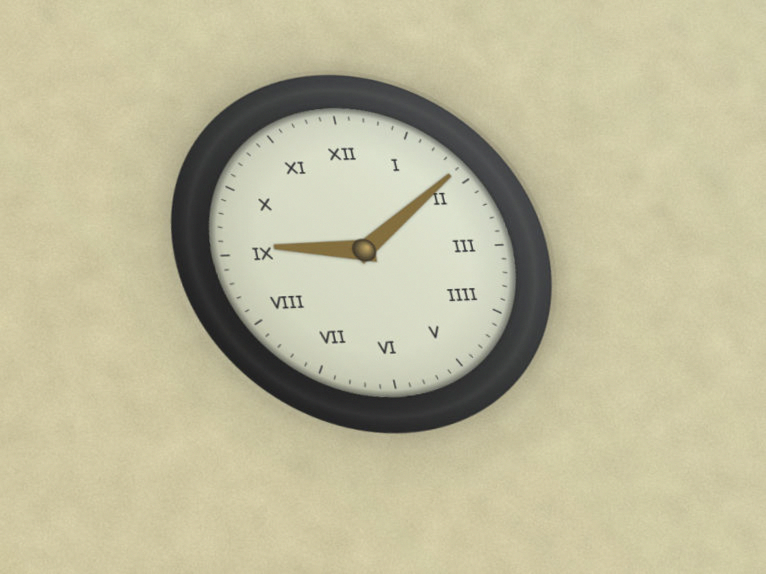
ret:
9,09
